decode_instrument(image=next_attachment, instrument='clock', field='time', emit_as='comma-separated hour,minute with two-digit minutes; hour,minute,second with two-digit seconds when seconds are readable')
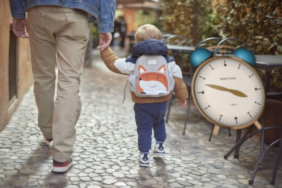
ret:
3,48
